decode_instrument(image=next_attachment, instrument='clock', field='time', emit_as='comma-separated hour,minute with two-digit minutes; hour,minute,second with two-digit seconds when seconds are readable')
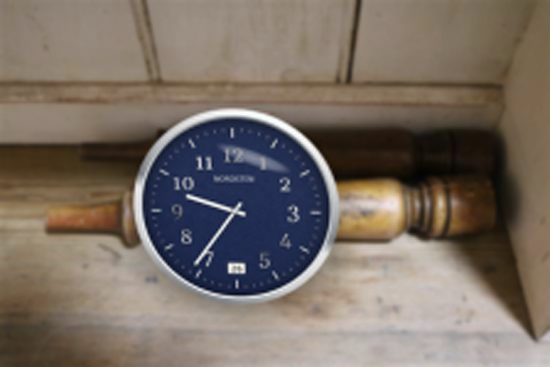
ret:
9,36
